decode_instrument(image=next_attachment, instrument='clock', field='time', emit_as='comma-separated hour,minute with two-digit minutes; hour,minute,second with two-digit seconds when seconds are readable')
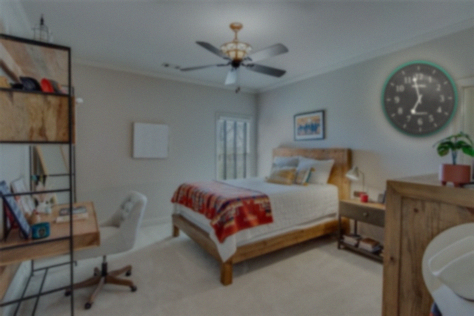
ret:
6,58
